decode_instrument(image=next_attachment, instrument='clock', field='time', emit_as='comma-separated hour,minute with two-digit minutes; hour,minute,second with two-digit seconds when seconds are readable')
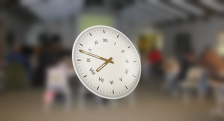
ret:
7,48
